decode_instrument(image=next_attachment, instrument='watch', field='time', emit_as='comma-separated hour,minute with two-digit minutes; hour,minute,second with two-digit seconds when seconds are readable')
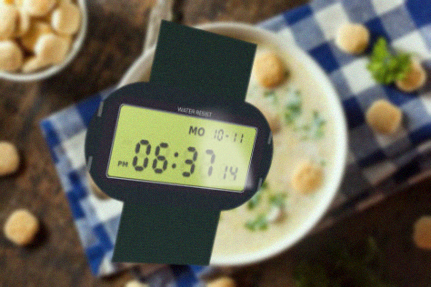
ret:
6,37,14
